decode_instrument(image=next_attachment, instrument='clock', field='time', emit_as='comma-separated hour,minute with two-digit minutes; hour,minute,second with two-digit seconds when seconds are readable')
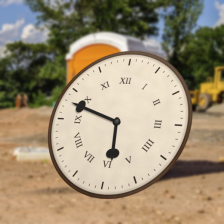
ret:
5,48
